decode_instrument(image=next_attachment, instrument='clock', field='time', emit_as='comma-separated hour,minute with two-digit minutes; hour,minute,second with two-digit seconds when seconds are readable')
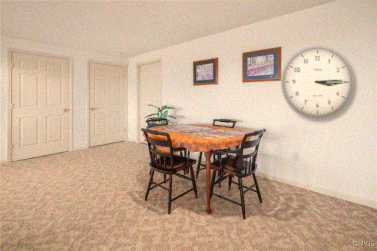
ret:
3,15
